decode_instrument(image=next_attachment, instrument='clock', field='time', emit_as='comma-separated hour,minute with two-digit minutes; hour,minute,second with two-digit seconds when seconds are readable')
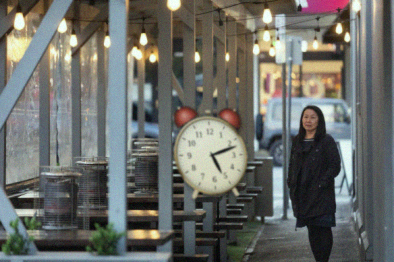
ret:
5,12
